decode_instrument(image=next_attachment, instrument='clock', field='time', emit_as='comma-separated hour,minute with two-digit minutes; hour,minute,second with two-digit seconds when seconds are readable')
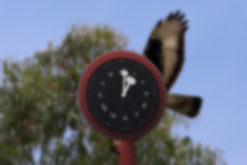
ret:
1,01
